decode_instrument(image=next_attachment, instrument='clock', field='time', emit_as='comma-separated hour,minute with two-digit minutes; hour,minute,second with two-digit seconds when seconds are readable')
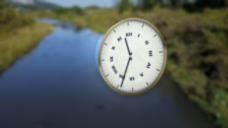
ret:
11,34
